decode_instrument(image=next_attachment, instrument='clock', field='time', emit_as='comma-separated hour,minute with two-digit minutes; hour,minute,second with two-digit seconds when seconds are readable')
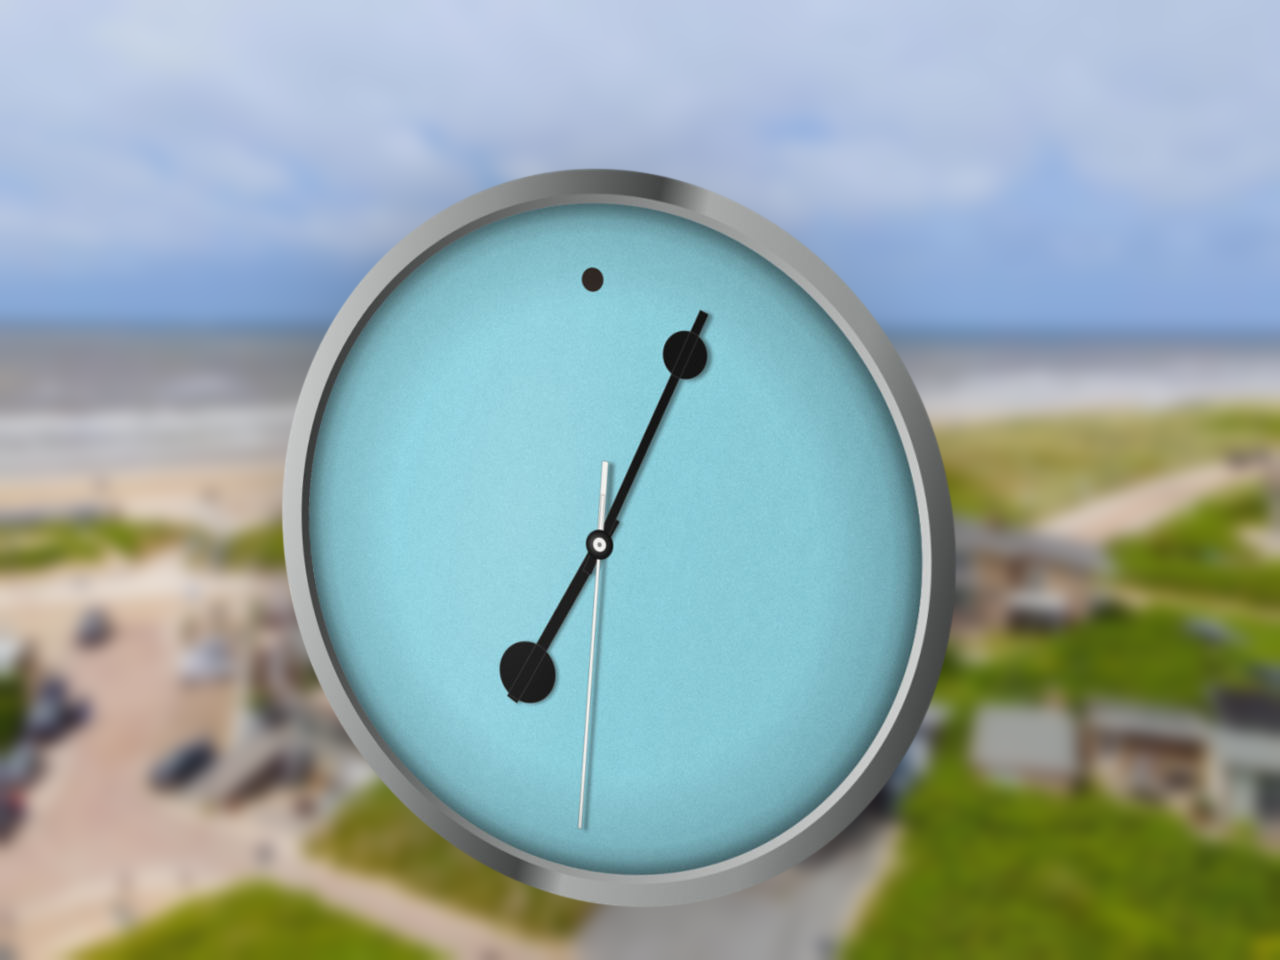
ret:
7,04,31
